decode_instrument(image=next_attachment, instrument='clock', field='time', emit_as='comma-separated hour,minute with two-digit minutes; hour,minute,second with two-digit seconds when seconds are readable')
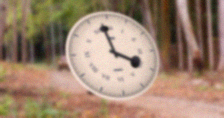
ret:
3,58
